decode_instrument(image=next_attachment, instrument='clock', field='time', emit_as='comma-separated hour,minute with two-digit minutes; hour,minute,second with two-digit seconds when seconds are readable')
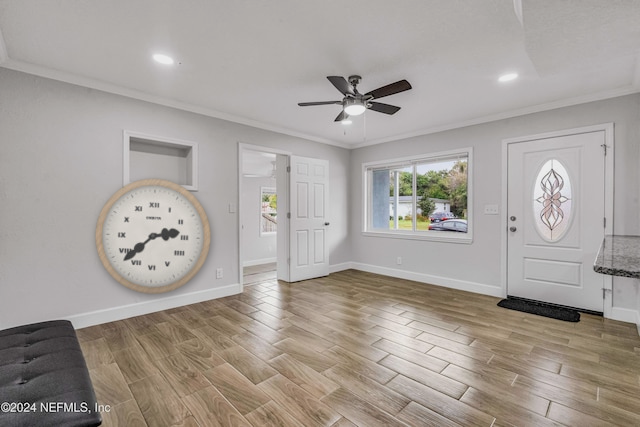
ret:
2,38
